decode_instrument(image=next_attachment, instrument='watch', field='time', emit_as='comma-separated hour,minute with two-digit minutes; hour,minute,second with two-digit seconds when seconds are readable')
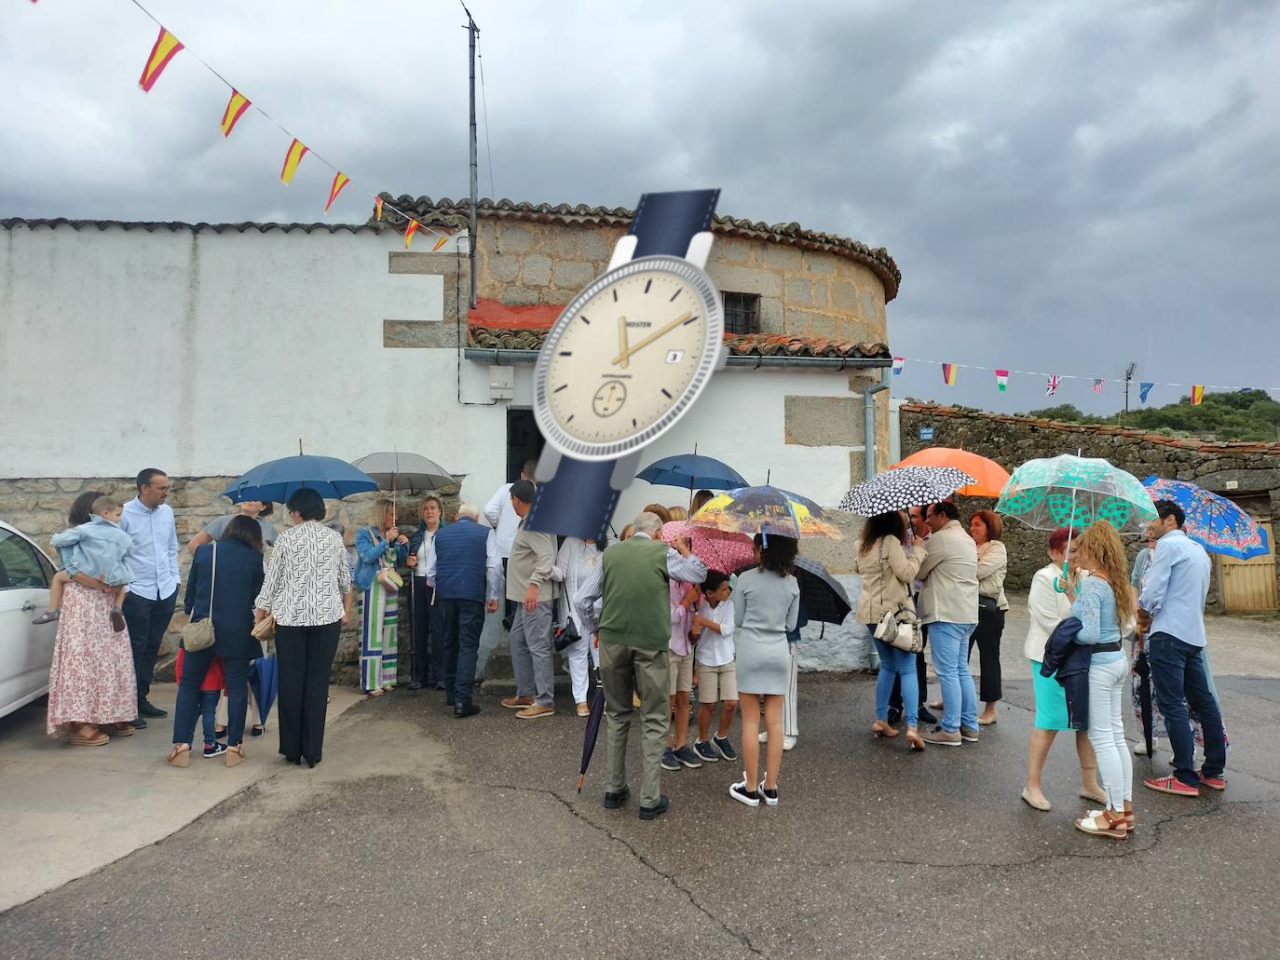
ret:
11,09
